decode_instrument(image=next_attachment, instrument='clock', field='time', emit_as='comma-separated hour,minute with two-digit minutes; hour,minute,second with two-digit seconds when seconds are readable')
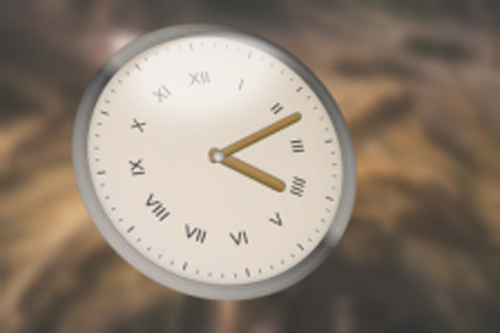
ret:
4,12
